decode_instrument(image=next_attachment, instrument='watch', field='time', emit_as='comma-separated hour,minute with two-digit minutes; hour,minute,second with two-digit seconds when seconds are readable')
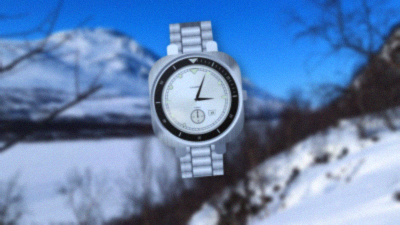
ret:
3,04
